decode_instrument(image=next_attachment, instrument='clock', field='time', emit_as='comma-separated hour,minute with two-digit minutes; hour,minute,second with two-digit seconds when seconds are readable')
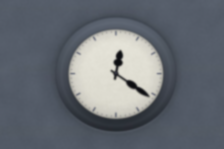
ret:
12,21
